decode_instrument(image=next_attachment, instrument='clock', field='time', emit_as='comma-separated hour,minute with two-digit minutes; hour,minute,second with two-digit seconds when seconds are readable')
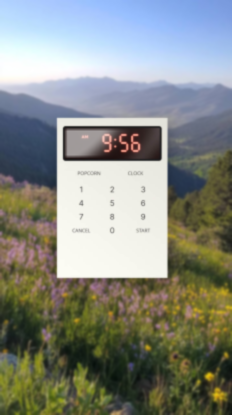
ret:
9,56
